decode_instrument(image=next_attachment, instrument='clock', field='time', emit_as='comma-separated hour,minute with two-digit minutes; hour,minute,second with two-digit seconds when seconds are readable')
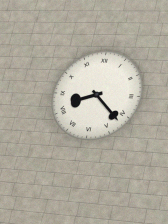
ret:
8,22
